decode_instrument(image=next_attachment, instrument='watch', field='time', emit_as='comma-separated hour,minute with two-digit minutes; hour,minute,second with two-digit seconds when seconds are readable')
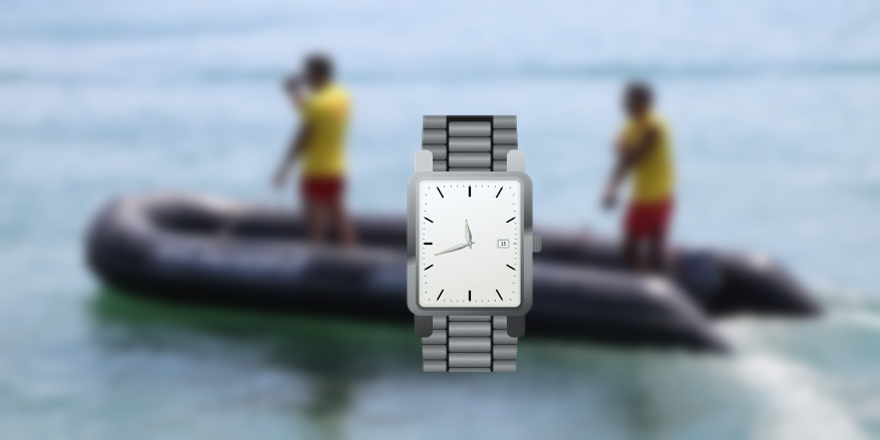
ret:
11,42
